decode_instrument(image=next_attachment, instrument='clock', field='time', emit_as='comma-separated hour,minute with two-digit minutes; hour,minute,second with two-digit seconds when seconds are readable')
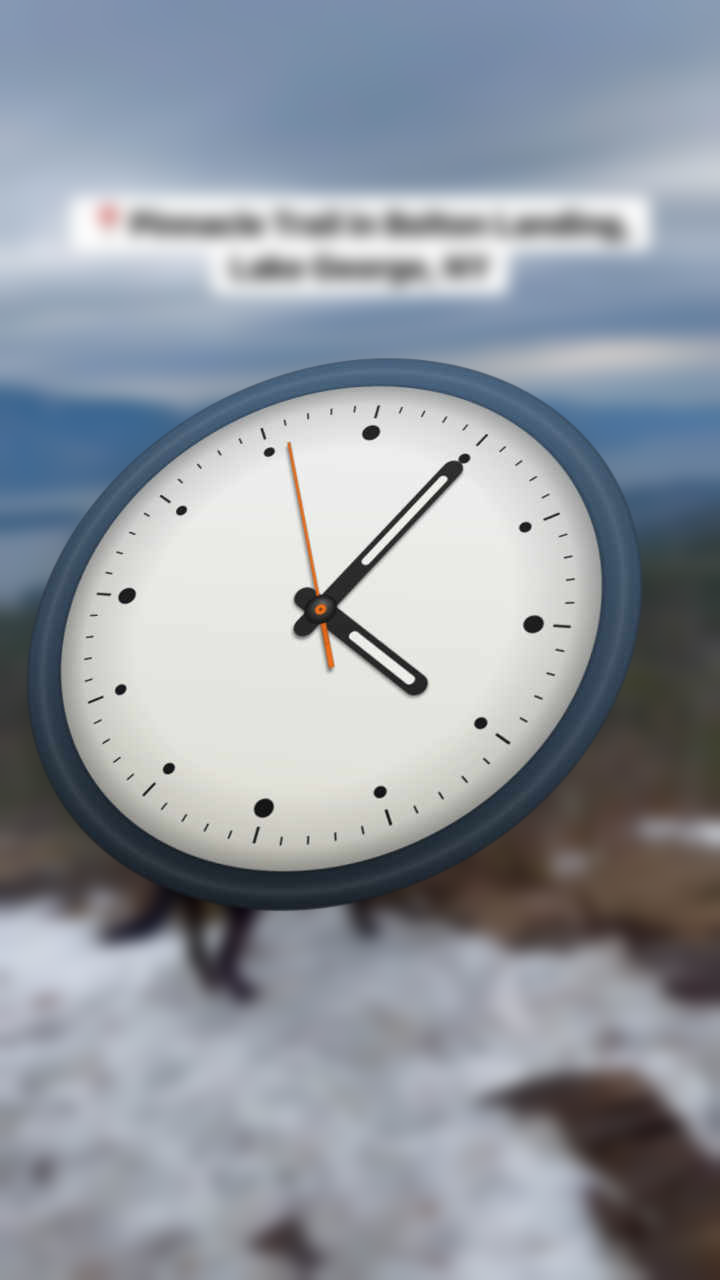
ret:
4,04,56
